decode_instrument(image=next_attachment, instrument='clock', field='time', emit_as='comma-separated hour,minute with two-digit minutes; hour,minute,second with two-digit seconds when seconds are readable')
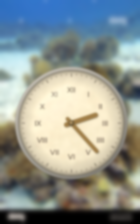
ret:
2,23
